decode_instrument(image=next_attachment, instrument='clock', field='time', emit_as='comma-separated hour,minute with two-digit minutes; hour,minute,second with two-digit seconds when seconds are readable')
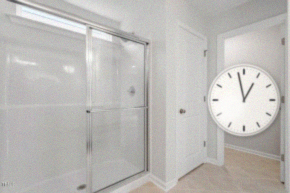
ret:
12,58
